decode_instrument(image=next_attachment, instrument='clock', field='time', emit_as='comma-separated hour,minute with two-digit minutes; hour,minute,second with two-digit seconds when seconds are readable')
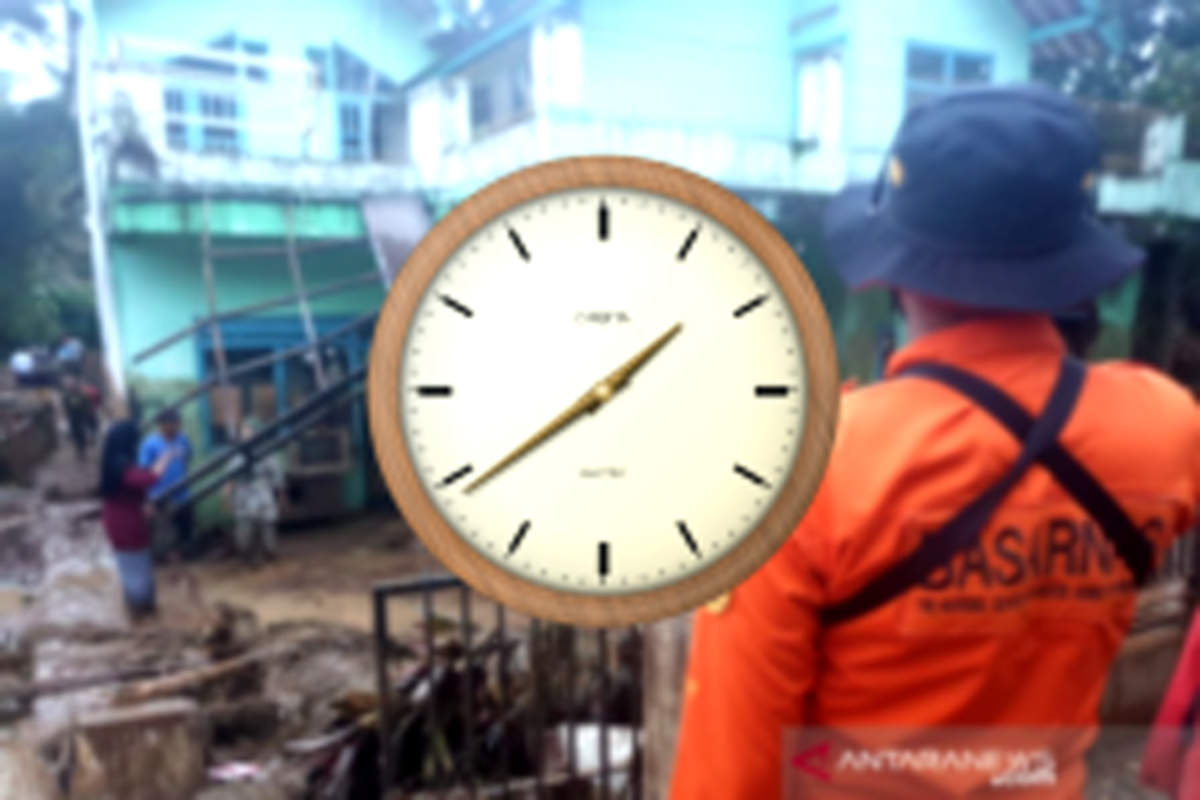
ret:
1,39
